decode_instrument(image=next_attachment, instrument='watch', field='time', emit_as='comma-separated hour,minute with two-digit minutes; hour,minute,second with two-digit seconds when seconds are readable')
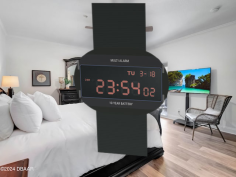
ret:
23,54,02
